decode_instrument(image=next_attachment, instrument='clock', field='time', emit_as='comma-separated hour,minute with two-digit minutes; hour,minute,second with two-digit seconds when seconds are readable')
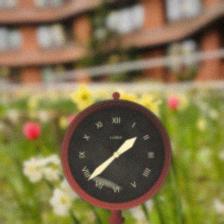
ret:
1,38
